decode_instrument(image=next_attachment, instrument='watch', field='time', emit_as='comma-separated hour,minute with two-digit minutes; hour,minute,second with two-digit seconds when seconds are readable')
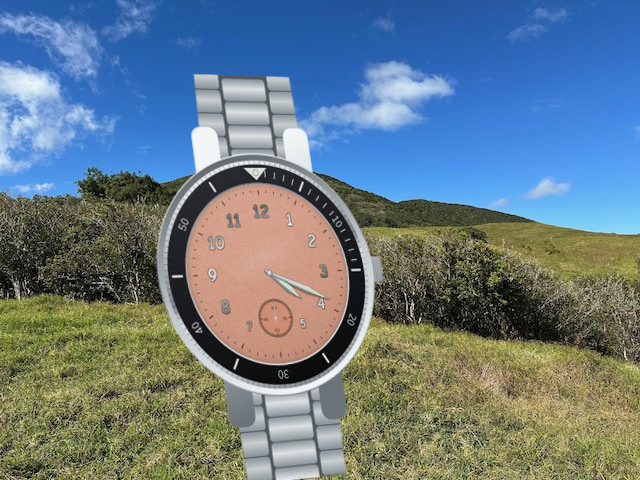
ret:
4,19
